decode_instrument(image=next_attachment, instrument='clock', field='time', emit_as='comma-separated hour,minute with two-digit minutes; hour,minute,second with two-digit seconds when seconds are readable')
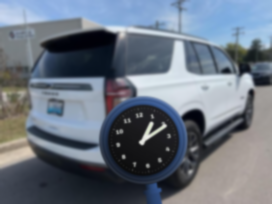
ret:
1,11
